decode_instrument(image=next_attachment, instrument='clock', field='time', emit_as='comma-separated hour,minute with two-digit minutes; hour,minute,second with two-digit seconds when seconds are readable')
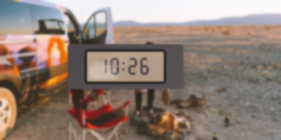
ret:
10,26
